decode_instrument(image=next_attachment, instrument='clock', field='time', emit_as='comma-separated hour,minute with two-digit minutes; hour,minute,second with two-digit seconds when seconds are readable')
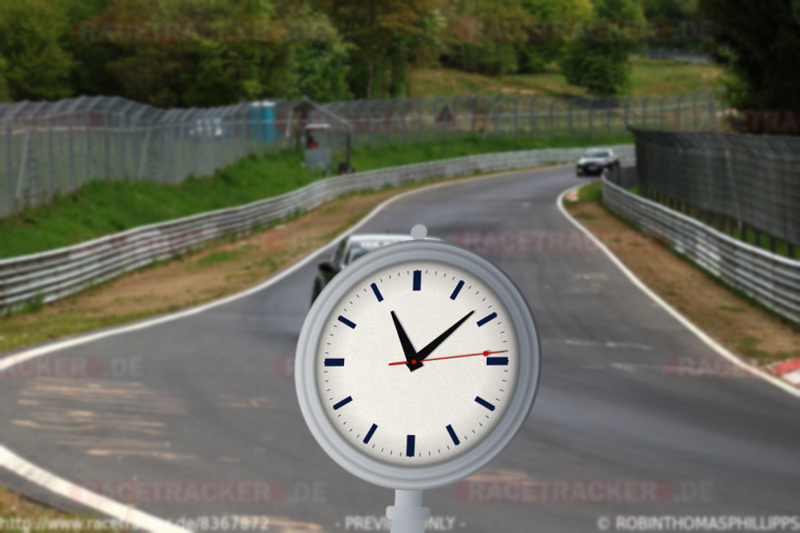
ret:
11,08,14
